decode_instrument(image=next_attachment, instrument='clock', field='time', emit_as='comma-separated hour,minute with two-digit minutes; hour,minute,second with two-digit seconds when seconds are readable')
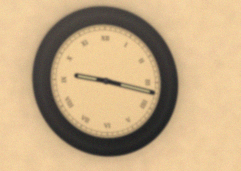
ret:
9,17
